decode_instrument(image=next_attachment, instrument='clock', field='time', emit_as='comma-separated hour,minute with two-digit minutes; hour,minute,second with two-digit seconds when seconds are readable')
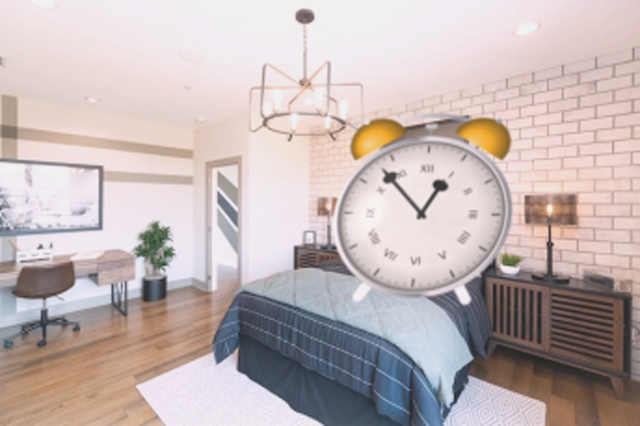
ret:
12,53
